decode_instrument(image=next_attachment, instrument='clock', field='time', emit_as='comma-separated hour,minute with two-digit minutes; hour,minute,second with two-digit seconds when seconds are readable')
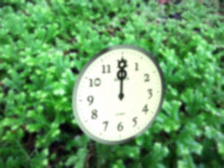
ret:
12,00
